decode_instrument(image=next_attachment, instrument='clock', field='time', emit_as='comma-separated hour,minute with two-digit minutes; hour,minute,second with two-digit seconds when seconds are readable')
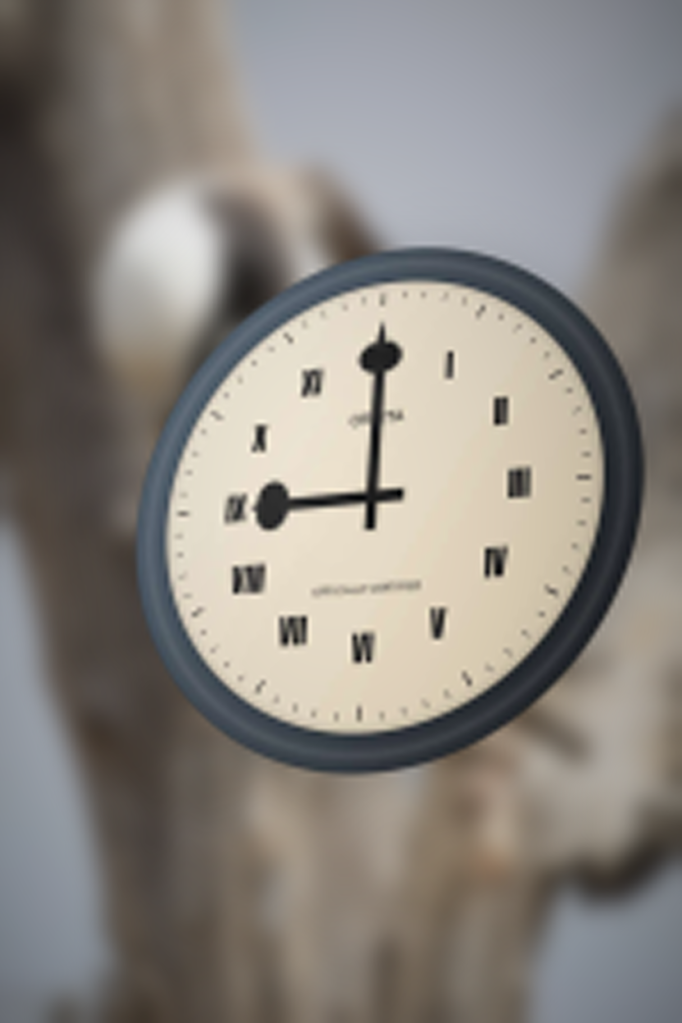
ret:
9,00
